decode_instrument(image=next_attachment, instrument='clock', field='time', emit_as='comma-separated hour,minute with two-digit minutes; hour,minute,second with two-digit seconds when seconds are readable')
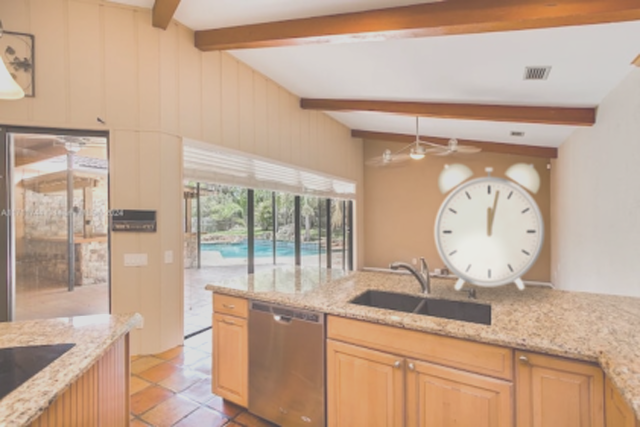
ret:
12,02
